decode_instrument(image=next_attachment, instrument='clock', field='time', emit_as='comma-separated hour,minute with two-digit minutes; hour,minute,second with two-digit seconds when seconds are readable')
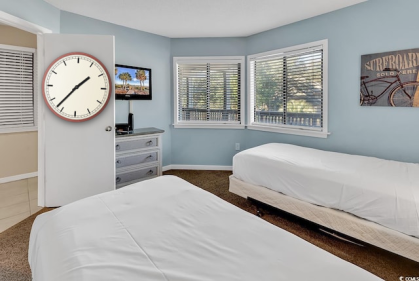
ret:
1,37
